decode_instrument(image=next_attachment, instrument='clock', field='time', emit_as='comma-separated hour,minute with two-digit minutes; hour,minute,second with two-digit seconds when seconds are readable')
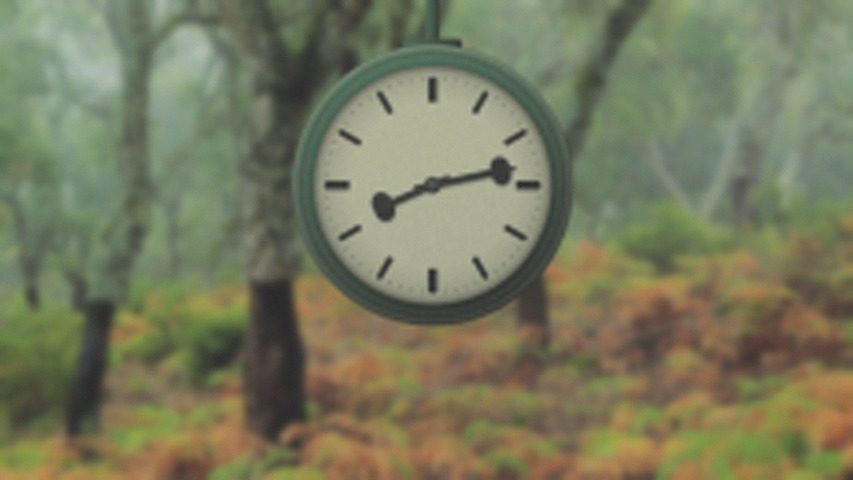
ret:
8,13
